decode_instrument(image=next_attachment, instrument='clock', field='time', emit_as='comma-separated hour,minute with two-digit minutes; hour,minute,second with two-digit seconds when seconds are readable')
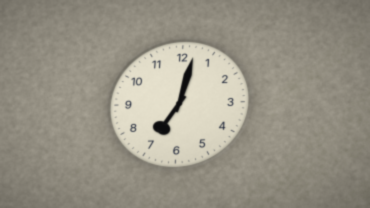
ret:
7,02
